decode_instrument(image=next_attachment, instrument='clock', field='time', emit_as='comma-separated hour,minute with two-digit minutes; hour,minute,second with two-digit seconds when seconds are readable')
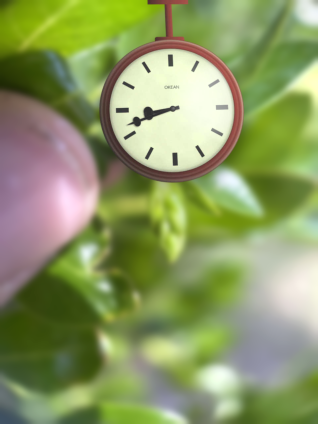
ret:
8,42
